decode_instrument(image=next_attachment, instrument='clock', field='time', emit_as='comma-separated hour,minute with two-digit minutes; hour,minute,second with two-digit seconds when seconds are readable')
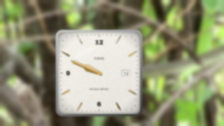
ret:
9,49
